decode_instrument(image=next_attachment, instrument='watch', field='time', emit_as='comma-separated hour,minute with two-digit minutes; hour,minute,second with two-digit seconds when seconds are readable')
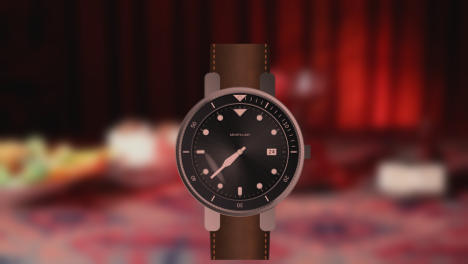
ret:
7,38
